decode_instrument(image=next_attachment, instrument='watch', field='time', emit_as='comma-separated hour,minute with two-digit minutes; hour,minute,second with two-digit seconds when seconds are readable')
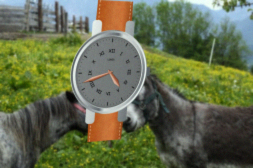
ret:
4,42
